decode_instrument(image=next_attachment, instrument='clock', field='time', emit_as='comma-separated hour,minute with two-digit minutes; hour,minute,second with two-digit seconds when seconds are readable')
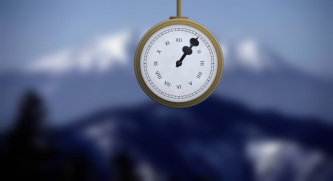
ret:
1,06
